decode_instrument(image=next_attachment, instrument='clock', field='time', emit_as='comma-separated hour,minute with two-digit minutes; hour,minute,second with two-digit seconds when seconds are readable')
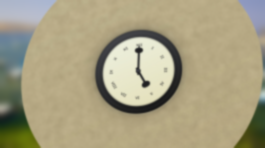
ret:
5,00
